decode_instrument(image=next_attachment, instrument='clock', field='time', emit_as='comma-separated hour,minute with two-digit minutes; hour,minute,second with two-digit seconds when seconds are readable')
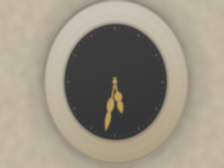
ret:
5,32
